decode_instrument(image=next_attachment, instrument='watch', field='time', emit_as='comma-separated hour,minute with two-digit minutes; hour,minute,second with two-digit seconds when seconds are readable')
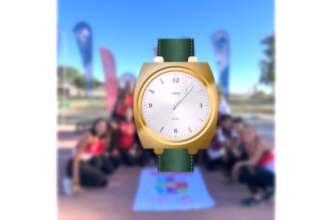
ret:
1,07
